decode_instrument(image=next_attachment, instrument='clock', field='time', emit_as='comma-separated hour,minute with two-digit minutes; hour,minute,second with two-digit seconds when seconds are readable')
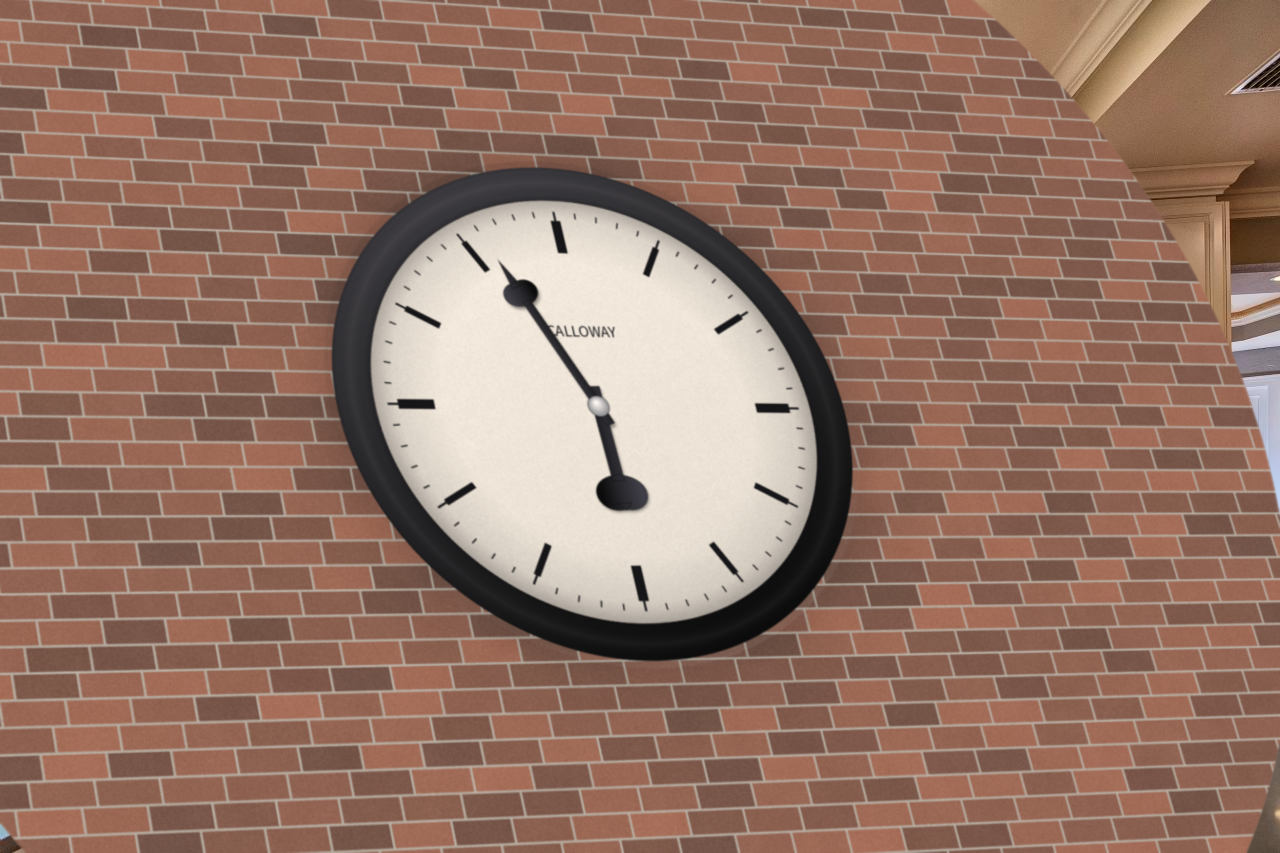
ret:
5,56
